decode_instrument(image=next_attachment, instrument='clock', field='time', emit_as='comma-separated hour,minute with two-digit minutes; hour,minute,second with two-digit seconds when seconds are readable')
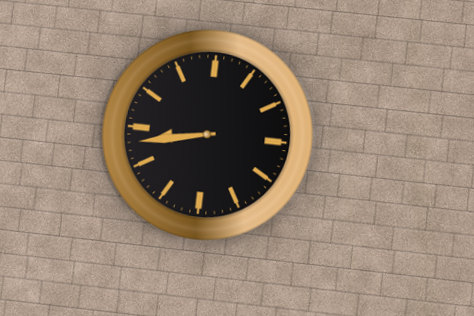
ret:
8,43
